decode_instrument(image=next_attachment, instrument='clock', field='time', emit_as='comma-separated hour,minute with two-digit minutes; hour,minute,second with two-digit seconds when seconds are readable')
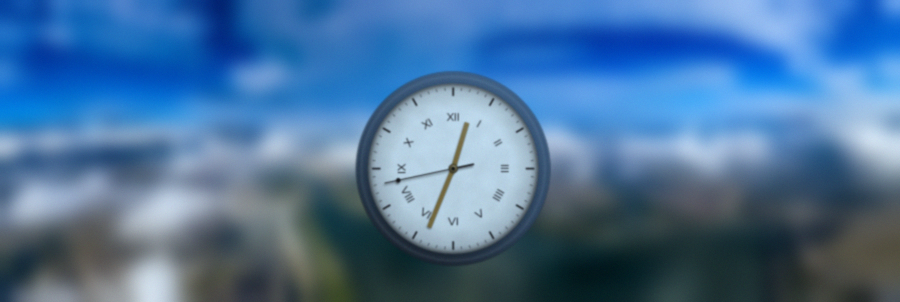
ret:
12,33,43
